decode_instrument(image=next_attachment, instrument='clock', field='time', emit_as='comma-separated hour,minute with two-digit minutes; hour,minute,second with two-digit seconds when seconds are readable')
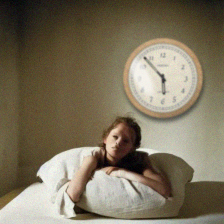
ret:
5,53
